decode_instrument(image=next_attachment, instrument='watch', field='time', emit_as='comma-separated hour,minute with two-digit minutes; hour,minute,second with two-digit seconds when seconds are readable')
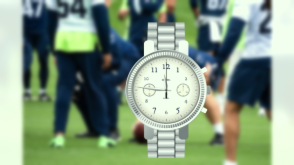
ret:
11,46
